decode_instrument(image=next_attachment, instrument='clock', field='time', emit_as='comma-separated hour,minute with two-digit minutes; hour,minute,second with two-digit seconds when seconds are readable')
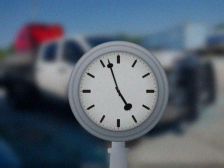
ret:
4,57
